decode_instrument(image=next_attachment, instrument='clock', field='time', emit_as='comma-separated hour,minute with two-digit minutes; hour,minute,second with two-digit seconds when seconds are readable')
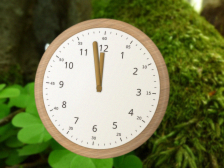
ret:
11,58
